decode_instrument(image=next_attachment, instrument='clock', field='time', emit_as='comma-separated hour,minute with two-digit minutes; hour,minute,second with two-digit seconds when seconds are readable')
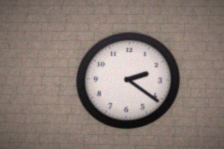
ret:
2,21
